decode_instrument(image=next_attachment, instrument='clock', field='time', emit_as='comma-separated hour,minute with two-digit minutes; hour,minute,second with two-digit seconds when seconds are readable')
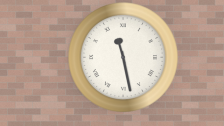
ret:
11,28
